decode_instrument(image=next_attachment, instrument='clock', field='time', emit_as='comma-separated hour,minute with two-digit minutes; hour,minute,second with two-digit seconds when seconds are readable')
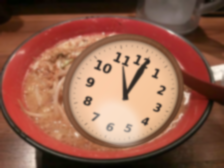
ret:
11,01
